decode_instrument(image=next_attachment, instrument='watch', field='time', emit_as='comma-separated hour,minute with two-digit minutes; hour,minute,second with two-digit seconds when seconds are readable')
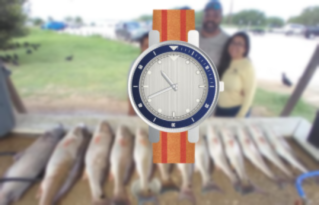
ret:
10,41
